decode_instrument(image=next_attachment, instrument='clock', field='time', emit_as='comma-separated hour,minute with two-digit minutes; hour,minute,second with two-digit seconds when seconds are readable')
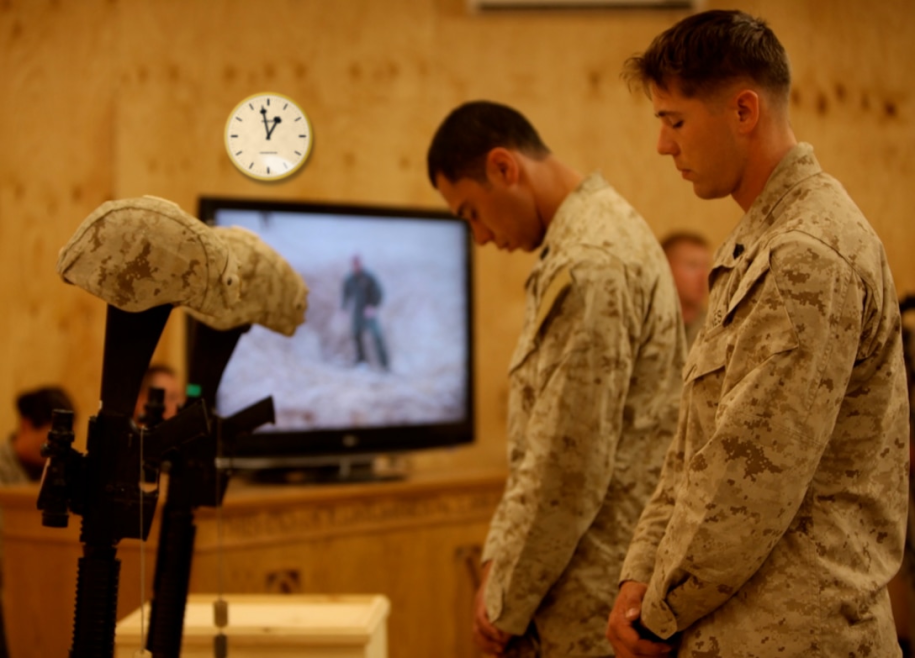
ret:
12,58
